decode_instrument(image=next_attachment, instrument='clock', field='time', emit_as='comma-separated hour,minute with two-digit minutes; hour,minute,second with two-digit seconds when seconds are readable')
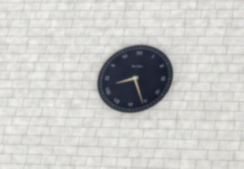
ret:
8,26
